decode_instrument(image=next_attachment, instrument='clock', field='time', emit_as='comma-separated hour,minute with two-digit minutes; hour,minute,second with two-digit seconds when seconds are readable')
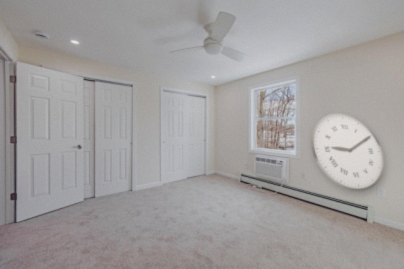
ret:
9,10
